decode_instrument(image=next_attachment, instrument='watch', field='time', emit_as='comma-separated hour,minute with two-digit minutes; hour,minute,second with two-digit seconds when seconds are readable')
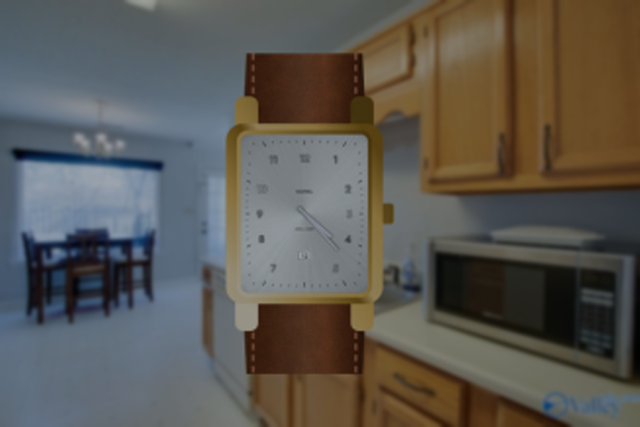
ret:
4,23
